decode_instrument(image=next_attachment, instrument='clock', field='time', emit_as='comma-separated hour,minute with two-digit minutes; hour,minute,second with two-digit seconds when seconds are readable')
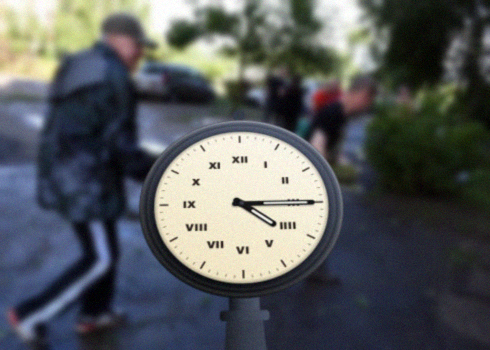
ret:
4,15
